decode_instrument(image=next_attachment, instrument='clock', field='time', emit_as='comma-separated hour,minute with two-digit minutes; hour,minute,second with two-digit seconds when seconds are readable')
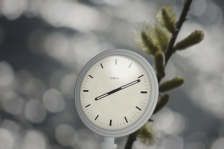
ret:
8,11
